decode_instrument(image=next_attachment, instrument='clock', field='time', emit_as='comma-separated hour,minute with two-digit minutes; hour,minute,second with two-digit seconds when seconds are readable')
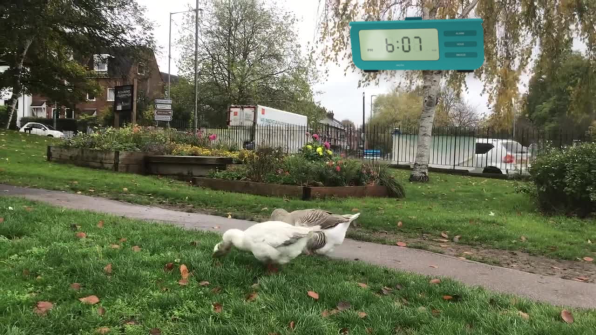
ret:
6,07
